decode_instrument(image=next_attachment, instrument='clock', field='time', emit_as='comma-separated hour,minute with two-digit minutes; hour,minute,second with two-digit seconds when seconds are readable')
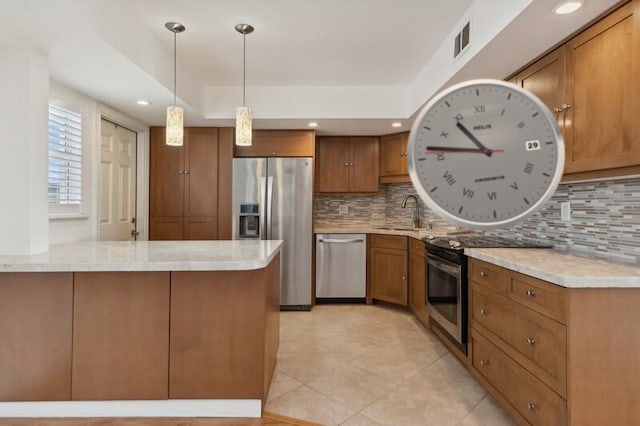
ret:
10,46,46
